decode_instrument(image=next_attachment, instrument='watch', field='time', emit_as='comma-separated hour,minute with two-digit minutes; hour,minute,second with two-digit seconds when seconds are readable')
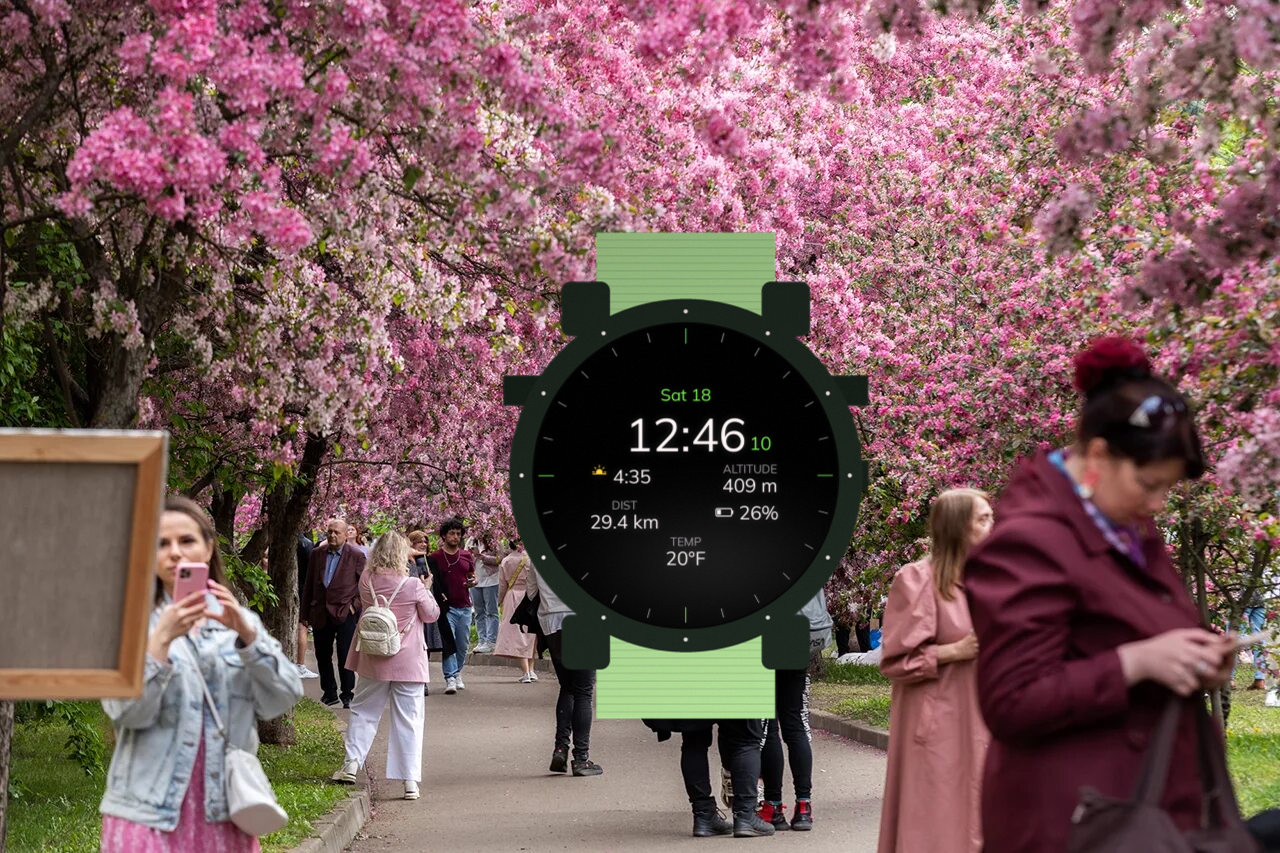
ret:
12,46,10
